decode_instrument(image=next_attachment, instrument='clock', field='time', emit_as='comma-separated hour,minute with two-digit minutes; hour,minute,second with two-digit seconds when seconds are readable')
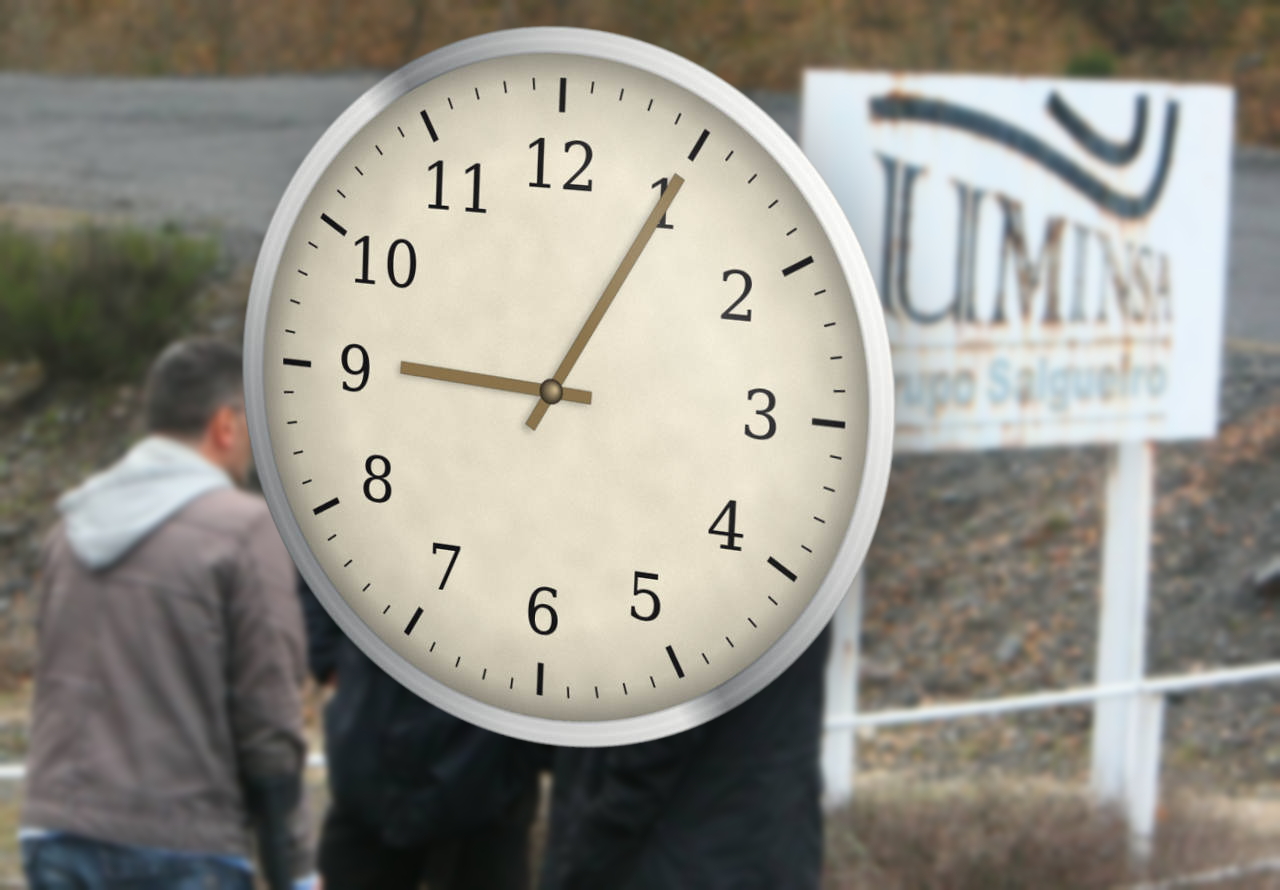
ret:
9,05
